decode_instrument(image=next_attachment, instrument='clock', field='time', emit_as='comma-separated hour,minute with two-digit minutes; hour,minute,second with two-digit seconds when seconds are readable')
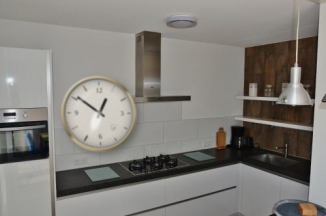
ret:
12,51
